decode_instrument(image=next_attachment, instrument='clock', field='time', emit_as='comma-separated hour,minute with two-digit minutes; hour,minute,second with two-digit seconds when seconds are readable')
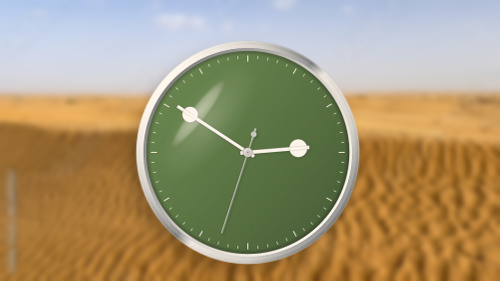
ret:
2,50,33
